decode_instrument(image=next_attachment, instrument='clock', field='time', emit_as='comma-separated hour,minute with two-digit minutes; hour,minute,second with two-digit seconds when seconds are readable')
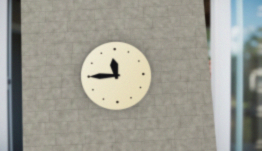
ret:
11,45
